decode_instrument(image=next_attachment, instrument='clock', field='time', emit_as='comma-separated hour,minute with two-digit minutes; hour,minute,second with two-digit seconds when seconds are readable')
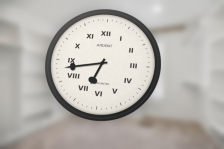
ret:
6,43
